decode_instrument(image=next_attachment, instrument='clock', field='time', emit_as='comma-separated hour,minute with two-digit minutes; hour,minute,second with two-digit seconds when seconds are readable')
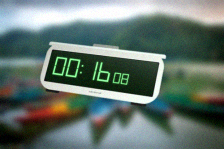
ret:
0,16,08
